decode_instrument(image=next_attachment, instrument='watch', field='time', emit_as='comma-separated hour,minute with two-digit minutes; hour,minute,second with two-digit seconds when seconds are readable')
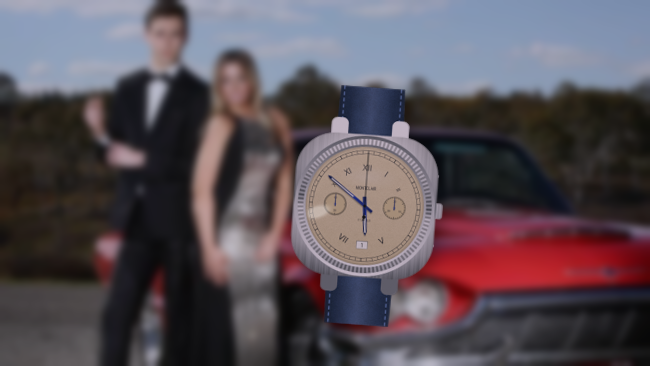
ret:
5,51
